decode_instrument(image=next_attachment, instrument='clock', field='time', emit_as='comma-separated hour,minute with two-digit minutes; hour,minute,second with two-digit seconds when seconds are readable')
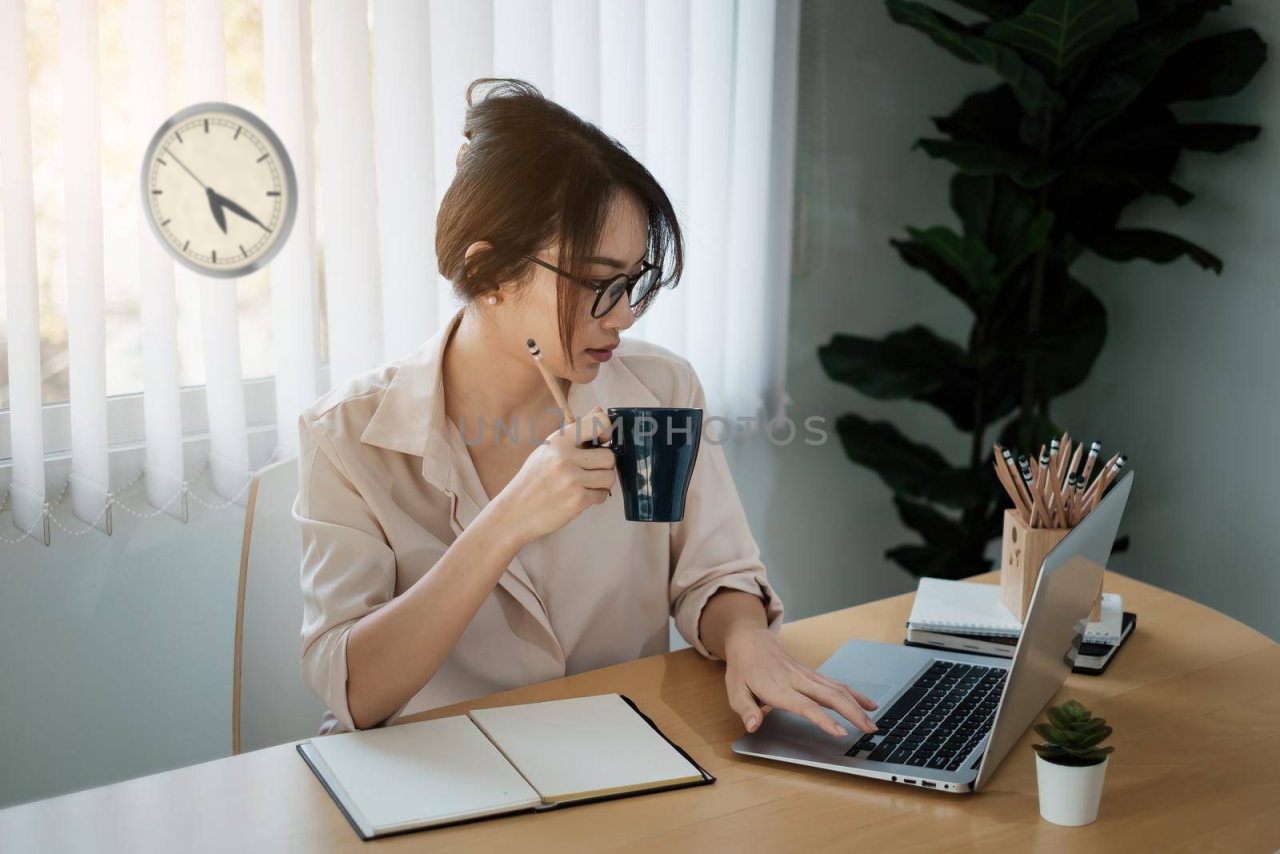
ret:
5,19,52
